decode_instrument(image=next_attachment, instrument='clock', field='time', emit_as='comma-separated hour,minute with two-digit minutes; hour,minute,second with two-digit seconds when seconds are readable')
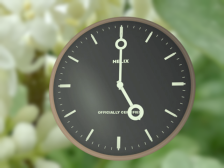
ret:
5,00
